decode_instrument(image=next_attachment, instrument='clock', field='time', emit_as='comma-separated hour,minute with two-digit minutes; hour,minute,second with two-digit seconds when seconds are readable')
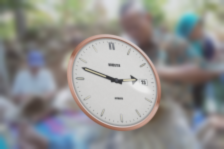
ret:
2,48
